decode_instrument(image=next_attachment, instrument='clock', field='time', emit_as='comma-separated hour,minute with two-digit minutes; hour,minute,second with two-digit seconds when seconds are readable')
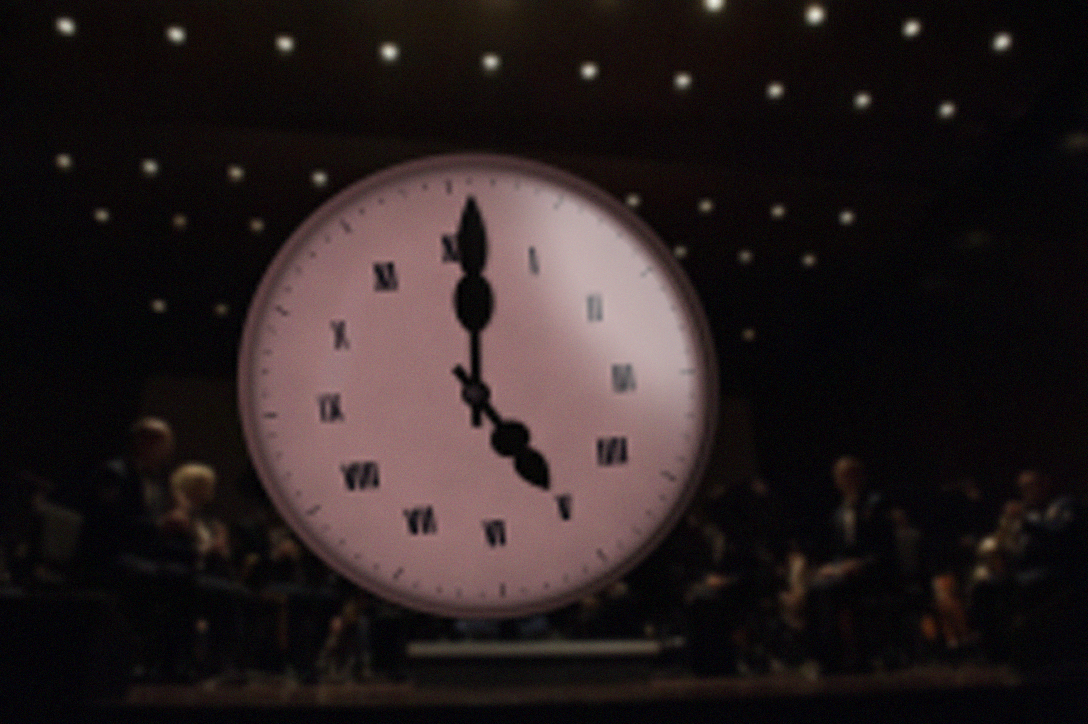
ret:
5,01
